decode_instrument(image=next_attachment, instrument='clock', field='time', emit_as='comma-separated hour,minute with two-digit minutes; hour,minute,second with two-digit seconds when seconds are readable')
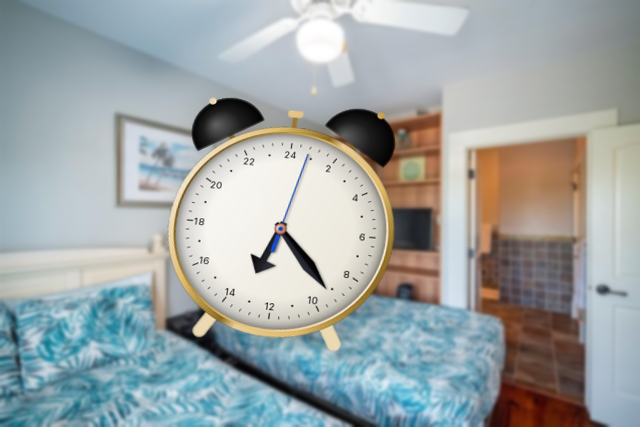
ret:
13,23,02
